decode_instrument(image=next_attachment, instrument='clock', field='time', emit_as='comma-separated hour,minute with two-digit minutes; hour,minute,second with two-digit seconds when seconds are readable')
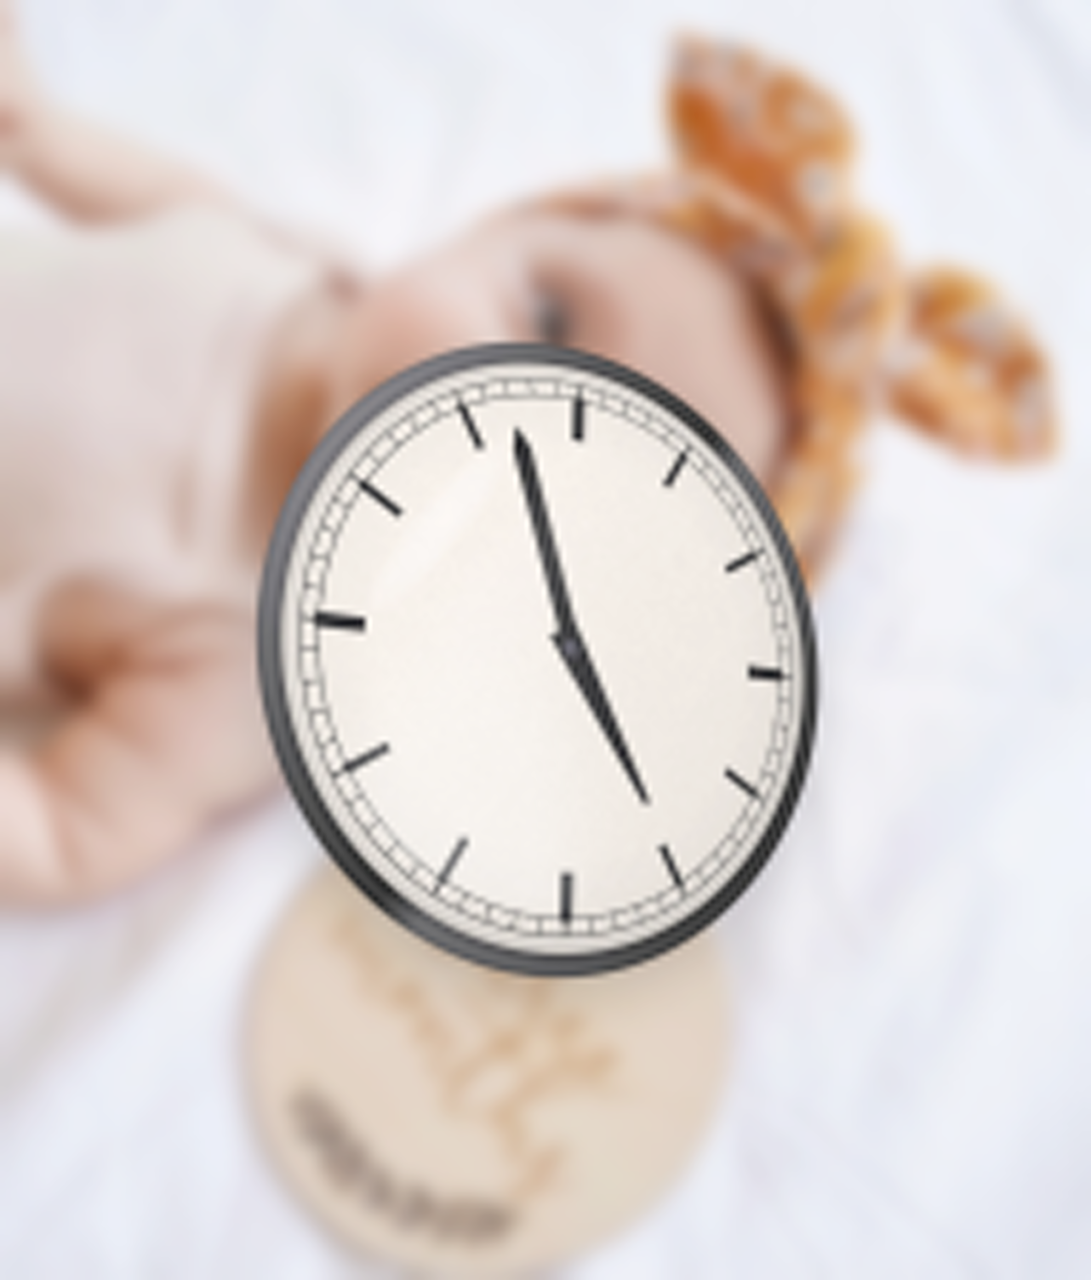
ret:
4,57
